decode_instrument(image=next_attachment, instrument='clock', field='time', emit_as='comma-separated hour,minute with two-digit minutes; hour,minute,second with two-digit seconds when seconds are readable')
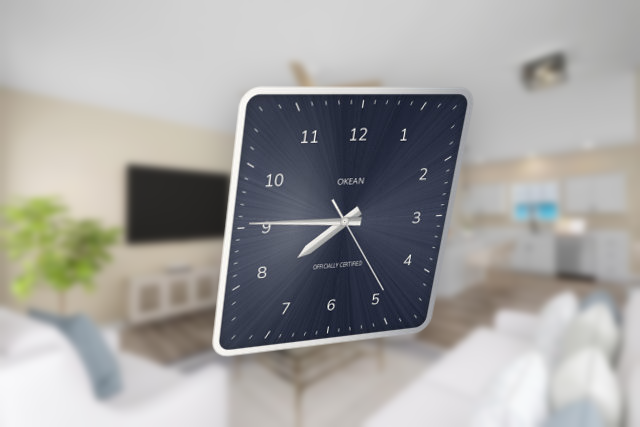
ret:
7,45,24
